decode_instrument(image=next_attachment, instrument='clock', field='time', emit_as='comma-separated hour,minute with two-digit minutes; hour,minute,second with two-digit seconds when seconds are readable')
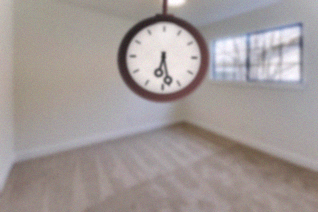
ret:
6,28
